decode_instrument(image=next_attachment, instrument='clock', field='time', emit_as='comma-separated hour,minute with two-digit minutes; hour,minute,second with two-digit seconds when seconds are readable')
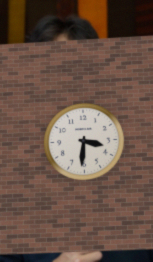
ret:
3,31
